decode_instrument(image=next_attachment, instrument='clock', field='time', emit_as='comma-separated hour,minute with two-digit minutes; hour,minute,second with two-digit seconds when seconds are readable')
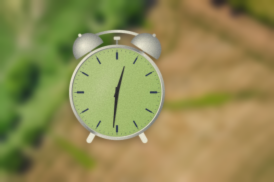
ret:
12,31
